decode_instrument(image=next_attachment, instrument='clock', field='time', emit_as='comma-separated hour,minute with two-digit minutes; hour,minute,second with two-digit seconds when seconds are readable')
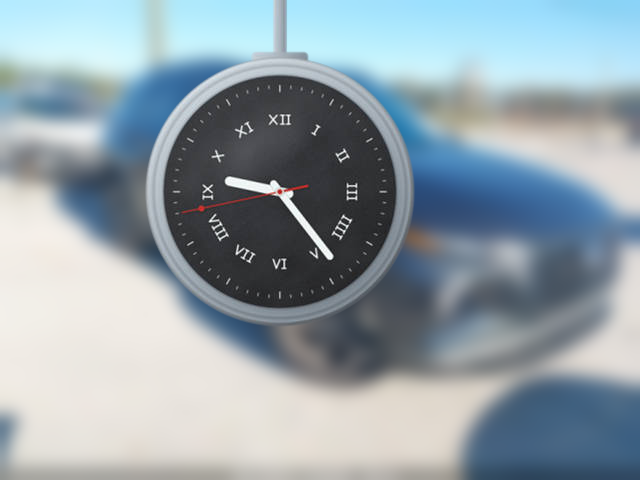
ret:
9,23,43
